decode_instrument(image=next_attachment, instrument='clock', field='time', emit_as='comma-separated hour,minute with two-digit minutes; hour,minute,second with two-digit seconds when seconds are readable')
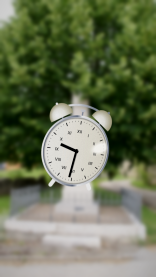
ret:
9,31
